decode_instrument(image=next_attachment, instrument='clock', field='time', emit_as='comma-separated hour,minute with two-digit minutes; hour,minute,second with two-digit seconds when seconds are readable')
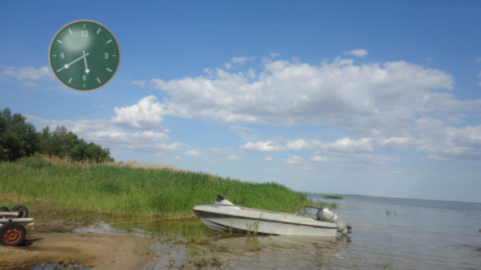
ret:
5,40
